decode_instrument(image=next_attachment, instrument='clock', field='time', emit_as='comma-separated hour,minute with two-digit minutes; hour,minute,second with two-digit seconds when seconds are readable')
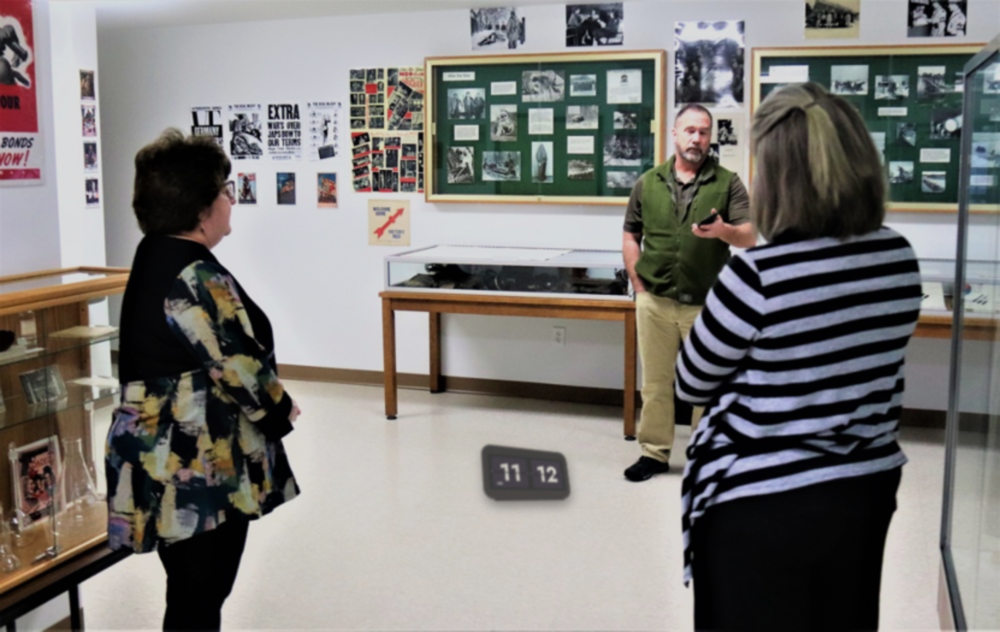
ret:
11,12
